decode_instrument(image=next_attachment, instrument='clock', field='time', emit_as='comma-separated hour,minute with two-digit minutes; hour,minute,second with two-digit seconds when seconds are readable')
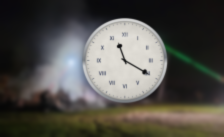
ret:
11,20
